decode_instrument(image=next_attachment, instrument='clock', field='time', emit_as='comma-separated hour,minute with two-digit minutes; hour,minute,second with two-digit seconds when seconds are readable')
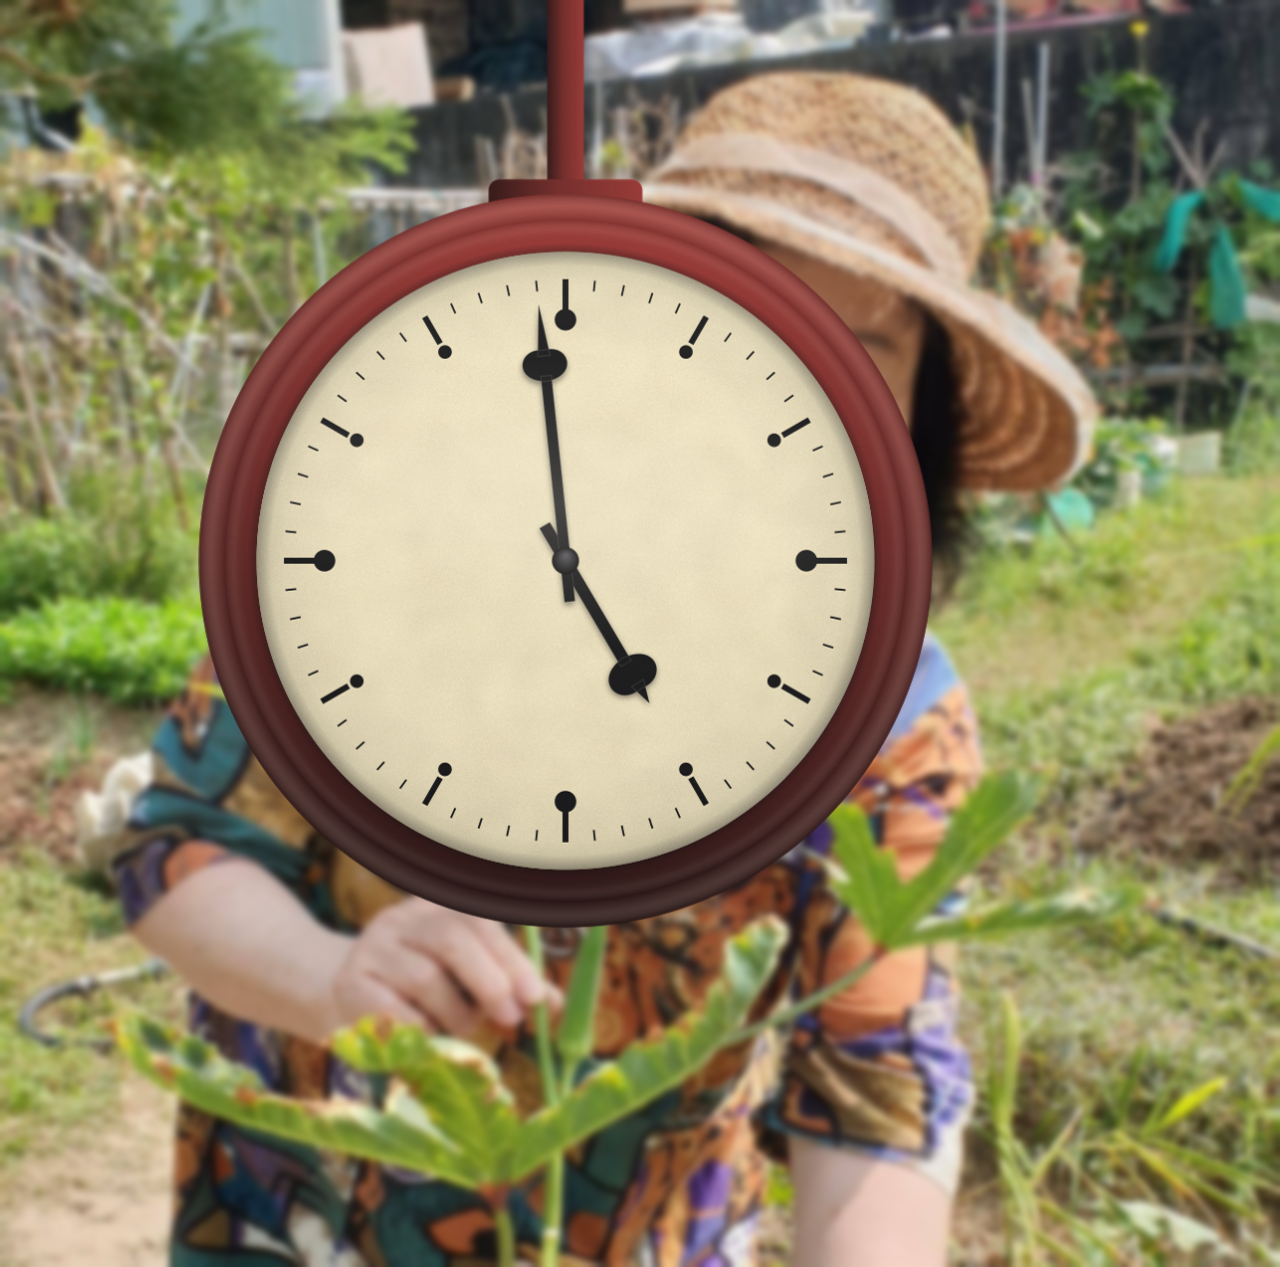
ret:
4,59
